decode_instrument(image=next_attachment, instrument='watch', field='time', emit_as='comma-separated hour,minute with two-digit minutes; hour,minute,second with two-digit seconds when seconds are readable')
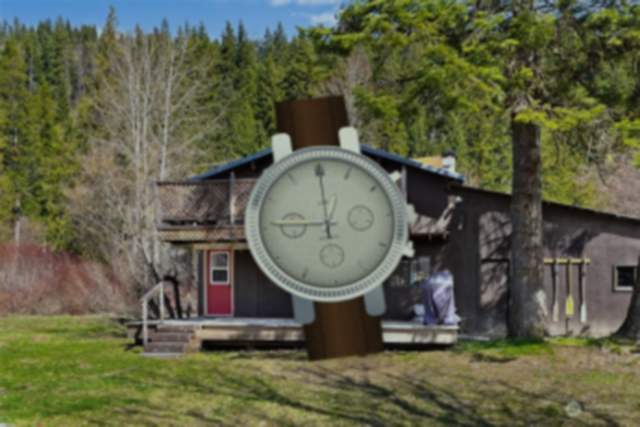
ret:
12,46
